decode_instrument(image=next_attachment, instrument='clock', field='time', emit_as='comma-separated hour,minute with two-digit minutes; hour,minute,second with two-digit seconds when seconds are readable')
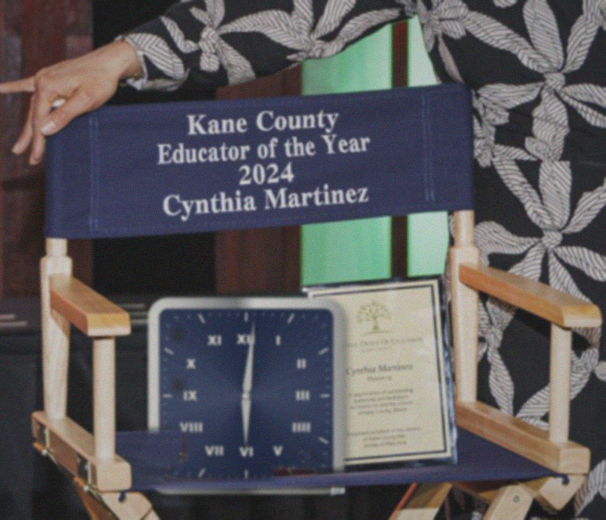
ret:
6,01
